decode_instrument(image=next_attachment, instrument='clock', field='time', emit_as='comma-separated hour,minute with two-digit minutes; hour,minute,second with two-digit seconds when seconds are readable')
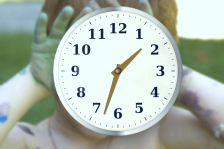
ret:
1,33
